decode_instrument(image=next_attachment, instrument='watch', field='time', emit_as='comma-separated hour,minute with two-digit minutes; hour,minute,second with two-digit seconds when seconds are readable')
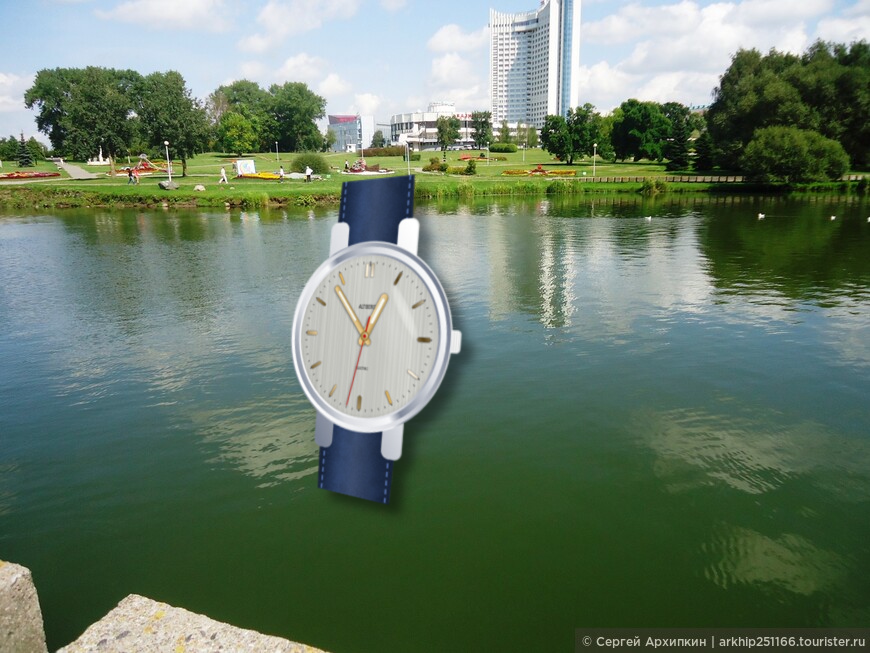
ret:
12,53,32
